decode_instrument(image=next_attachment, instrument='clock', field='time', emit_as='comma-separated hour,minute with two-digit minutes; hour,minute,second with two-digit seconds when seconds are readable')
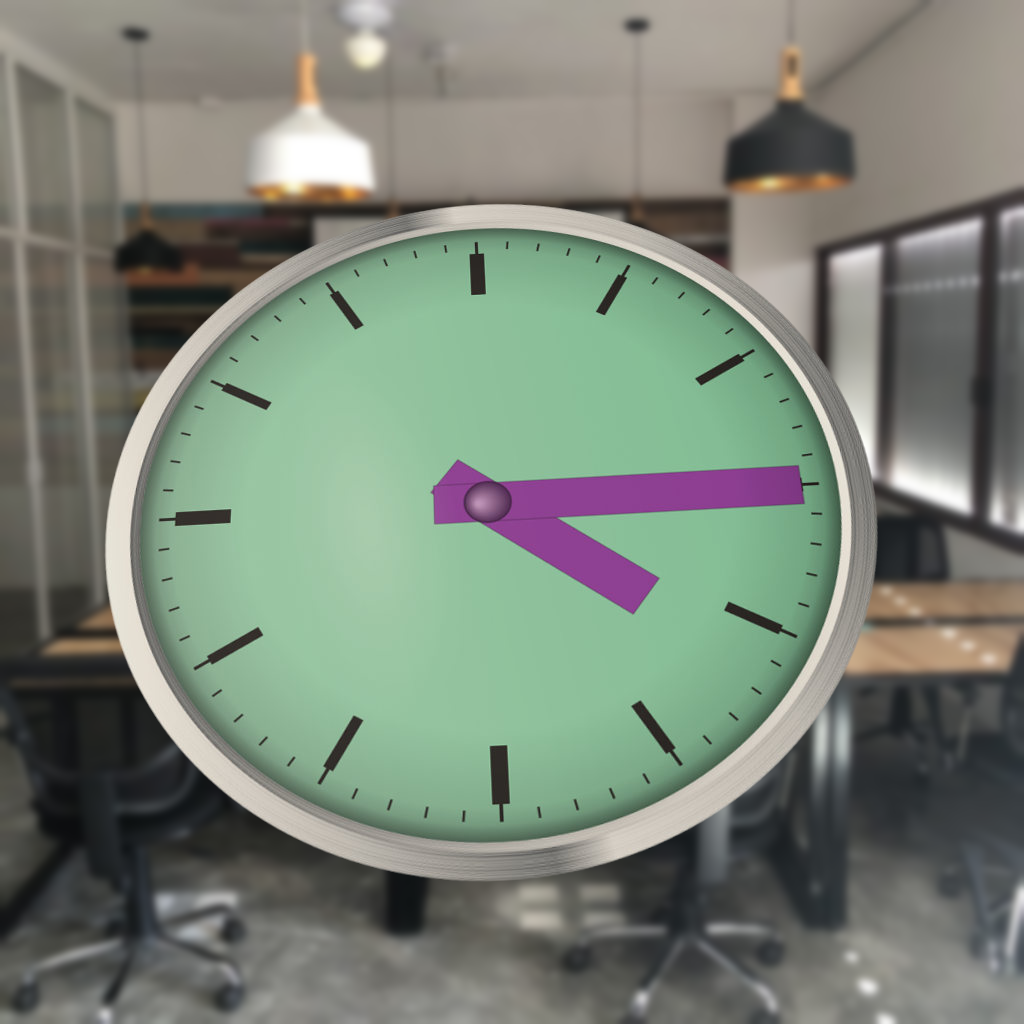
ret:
4,15
